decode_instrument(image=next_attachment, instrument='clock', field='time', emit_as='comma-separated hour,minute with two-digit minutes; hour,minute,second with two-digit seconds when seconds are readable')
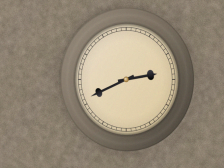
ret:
2,41
